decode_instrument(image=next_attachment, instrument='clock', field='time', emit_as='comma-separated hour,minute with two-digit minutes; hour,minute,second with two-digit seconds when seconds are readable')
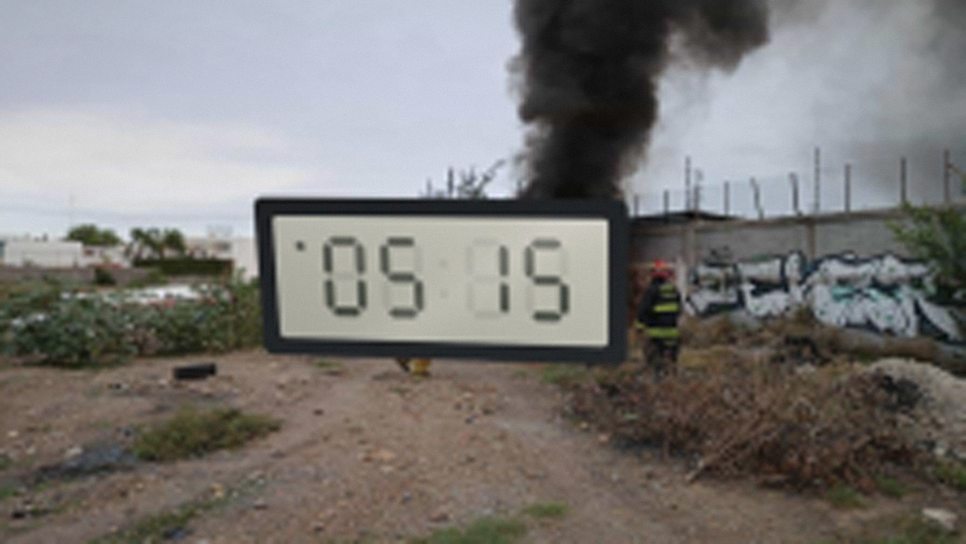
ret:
5,15
